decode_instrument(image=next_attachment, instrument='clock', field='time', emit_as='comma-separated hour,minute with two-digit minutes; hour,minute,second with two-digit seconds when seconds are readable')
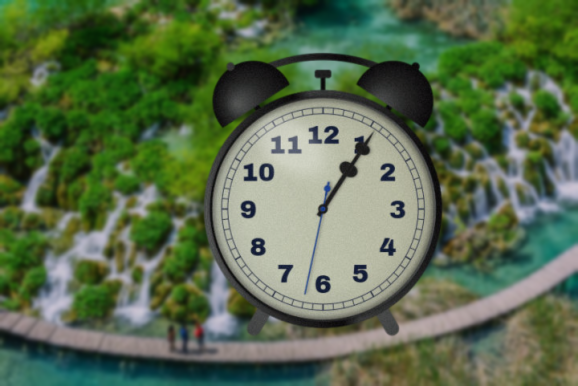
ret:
1,05,32
